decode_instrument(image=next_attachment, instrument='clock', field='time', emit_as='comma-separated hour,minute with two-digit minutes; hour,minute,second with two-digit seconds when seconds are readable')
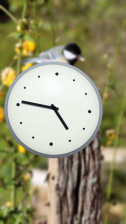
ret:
4,46
